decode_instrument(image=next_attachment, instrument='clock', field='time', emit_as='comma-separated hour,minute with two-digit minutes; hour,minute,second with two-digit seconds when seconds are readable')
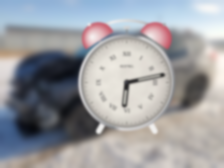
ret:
6,13
